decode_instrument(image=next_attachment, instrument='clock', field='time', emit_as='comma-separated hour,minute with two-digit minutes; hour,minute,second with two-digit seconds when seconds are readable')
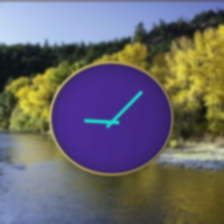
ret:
9,07
